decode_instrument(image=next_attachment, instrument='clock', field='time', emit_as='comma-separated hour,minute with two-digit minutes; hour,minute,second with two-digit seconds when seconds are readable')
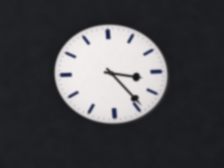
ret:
3,24
